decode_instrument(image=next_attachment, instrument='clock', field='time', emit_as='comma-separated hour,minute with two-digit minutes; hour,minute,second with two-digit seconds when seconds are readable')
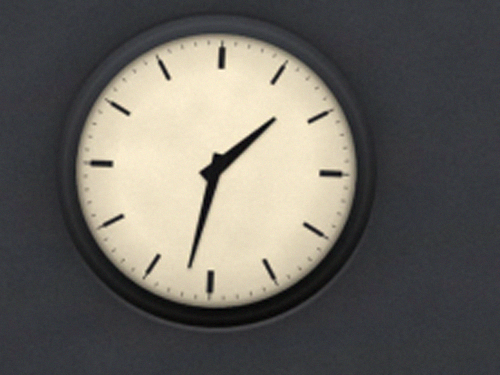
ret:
1,32
